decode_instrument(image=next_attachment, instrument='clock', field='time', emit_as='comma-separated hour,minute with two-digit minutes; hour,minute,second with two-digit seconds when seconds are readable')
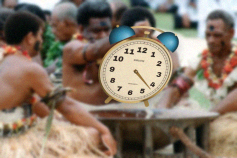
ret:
4,22
